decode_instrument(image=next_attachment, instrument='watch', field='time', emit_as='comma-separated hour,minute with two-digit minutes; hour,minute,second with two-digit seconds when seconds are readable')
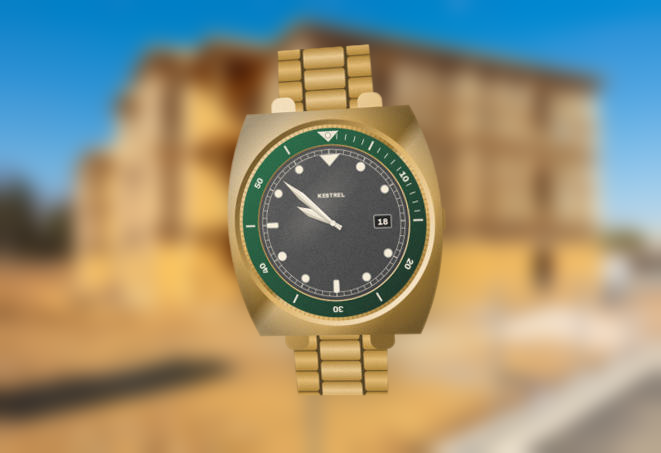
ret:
9,52
